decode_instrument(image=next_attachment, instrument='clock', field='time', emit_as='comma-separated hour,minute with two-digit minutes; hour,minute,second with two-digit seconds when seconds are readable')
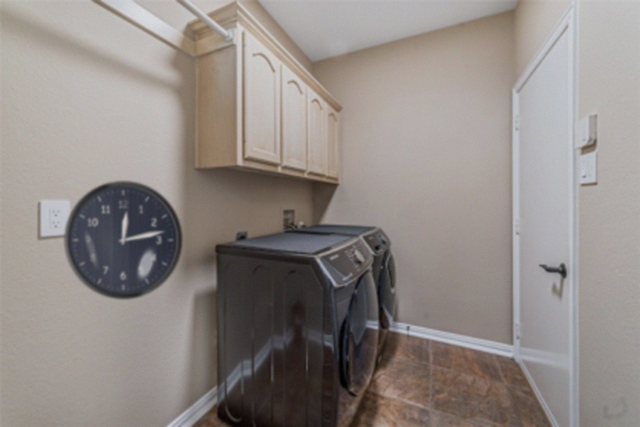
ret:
12,13
